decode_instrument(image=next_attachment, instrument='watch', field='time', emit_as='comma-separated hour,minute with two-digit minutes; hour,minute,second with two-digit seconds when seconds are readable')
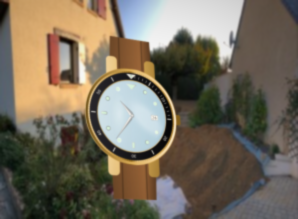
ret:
10,36
